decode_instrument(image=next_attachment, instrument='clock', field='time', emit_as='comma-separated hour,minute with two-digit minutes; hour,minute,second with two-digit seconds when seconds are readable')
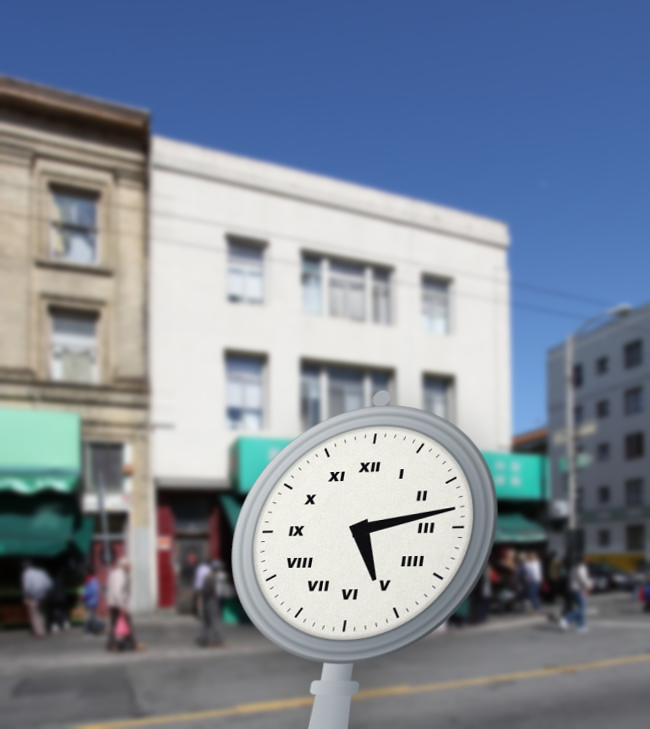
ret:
5,13
